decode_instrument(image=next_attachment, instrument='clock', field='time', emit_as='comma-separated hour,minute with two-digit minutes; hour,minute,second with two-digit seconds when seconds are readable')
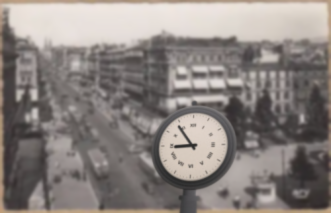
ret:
8,54
